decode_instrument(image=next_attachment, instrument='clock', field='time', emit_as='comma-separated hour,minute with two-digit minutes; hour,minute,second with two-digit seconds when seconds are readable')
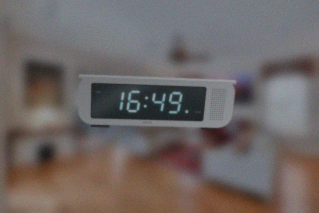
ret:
16,49
